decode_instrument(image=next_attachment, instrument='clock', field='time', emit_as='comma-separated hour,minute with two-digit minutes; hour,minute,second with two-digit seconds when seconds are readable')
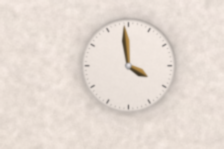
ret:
3,59
